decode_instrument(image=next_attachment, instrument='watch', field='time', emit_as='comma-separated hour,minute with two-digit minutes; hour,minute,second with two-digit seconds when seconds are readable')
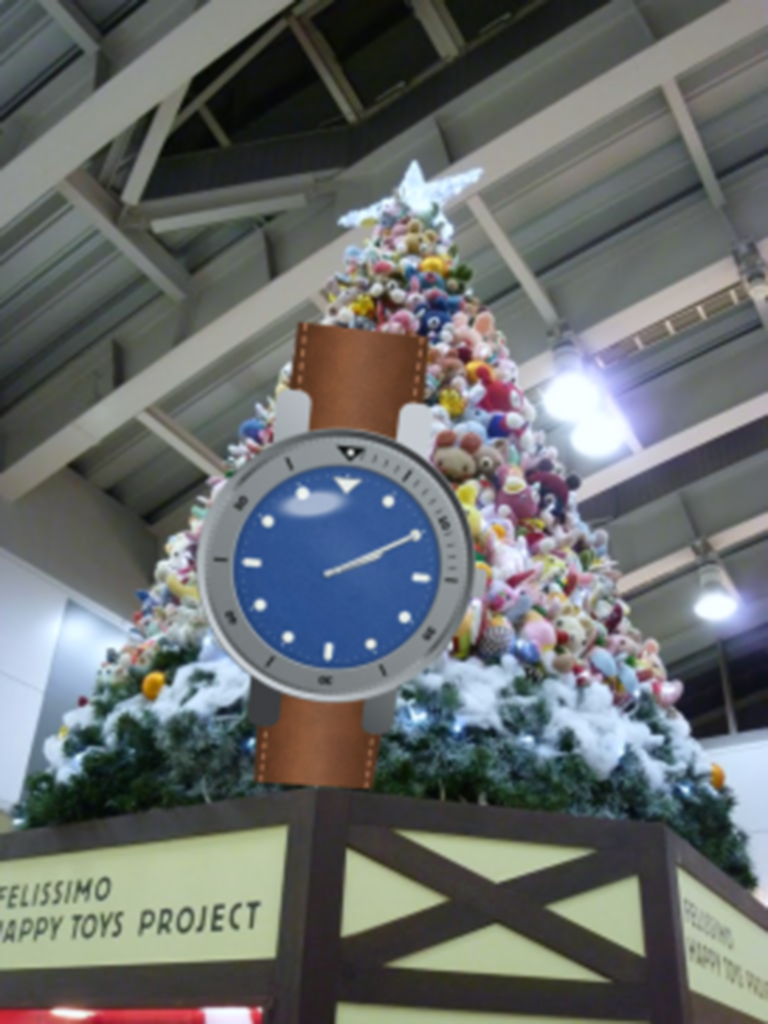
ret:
2,10
